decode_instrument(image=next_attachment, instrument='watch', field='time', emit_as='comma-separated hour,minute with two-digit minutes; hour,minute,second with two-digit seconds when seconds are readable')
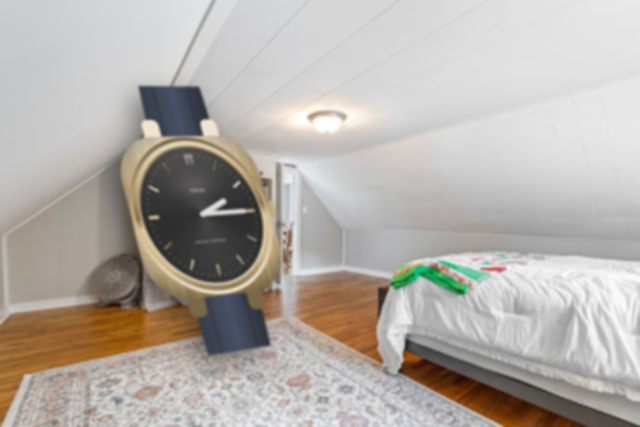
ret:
2,15
